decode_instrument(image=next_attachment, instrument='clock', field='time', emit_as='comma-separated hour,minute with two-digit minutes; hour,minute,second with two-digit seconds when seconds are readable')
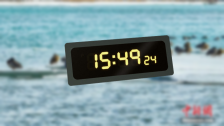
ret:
15,49,24
